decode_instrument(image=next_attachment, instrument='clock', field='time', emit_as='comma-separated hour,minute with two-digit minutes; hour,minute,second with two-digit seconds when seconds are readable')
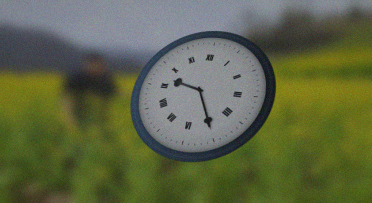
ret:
9,25
